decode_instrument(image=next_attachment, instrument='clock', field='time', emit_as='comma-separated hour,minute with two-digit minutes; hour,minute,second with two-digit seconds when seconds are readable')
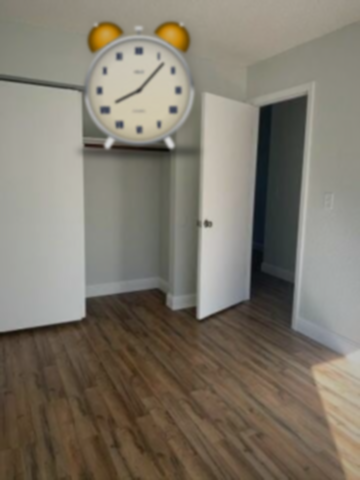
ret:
8,07
